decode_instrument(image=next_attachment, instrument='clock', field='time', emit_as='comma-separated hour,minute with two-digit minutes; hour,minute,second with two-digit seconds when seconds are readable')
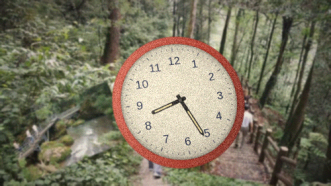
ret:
8,26
